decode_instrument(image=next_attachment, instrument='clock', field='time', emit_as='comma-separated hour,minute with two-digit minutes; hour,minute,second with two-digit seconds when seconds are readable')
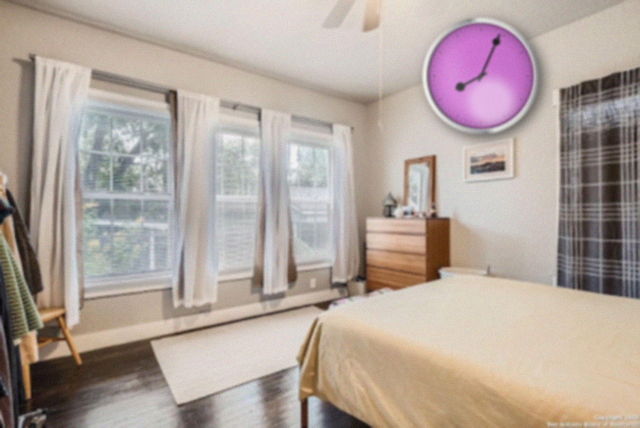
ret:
8,04
